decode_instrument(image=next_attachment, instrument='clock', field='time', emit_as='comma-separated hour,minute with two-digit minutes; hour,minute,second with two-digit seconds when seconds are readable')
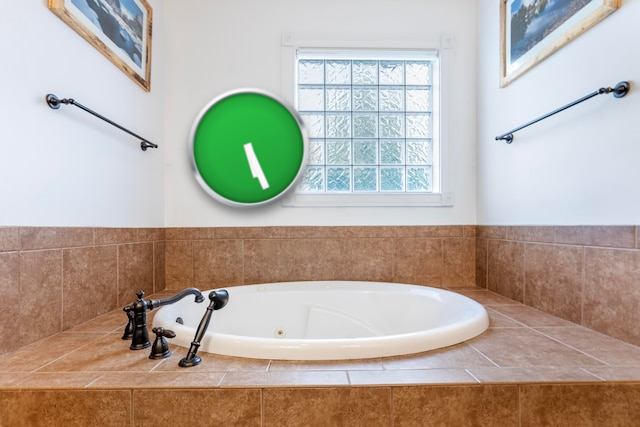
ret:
5,26
